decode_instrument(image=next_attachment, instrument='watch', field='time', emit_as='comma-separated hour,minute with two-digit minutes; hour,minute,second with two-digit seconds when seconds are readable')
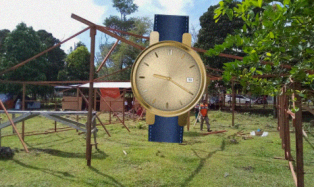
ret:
9,20
